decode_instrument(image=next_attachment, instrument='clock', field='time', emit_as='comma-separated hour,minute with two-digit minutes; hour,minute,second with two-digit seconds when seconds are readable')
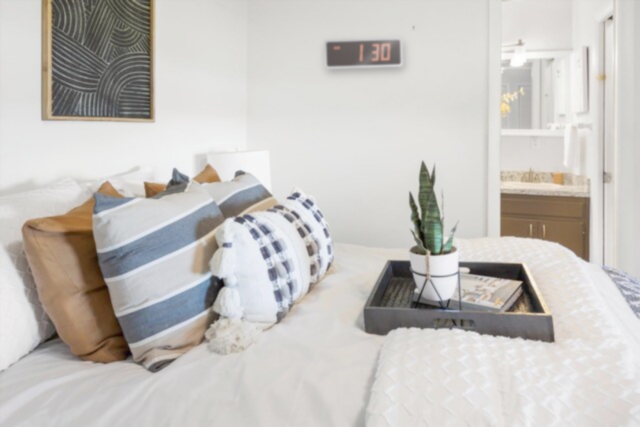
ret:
1,30
